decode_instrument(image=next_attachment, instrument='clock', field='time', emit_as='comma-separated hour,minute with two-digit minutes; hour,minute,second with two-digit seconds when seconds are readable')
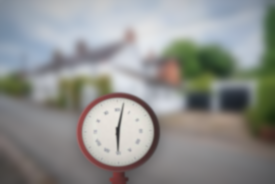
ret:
6,02
